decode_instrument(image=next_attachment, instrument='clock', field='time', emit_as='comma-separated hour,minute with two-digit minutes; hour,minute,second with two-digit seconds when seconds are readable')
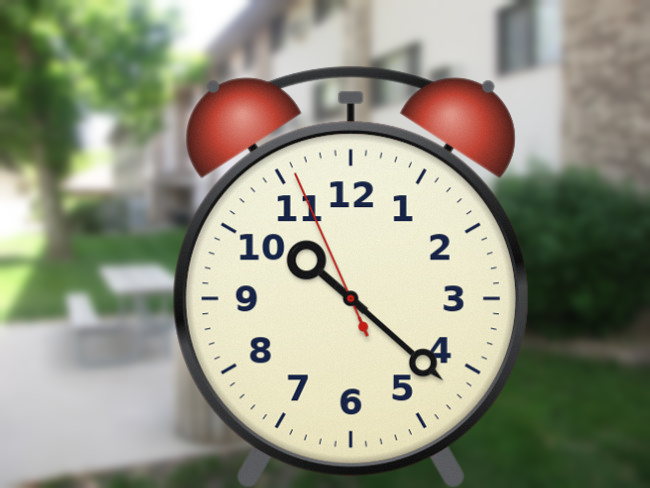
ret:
10,21,56
